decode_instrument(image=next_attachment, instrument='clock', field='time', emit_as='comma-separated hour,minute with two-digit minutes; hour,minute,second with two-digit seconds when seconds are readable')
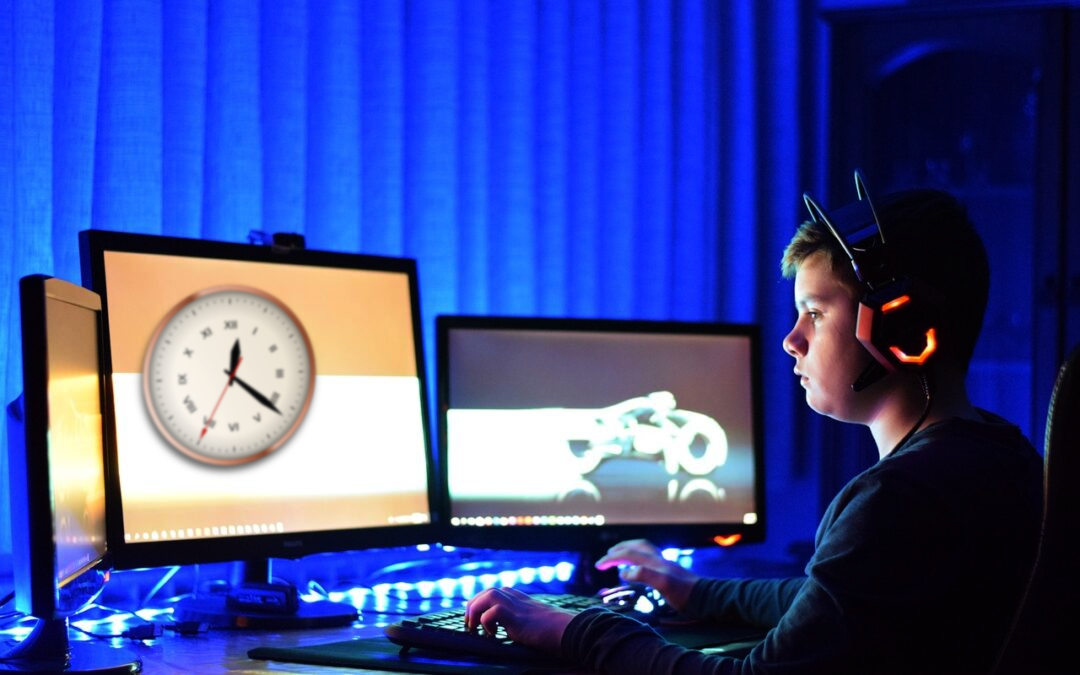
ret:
12,21,35
